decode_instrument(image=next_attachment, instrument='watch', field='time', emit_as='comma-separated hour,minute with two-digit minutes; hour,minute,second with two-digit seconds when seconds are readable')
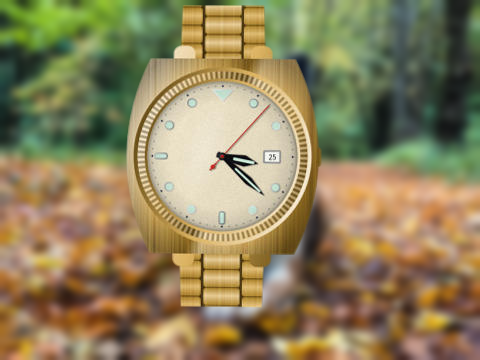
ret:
3,22,07
